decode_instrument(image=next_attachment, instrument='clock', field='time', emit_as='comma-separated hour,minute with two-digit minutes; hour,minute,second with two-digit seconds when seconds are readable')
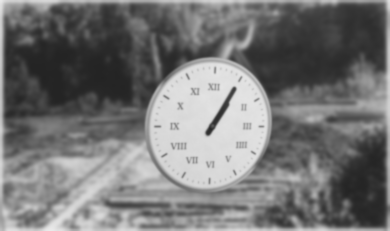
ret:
1,05
